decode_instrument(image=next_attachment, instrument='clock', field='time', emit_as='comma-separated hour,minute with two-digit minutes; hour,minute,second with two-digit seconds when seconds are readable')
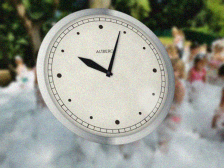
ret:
10,04
